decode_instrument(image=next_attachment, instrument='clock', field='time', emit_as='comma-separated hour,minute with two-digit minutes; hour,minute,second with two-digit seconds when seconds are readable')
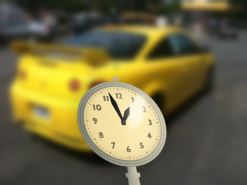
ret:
12,57
